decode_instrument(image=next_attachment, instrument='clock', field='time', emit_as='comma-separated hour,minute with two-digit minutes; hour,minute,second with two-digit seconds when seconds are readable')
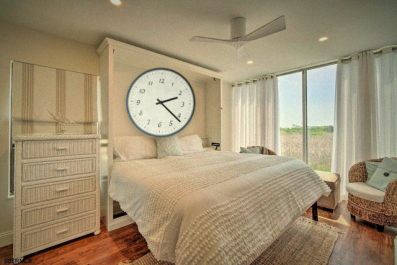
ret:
2,22
